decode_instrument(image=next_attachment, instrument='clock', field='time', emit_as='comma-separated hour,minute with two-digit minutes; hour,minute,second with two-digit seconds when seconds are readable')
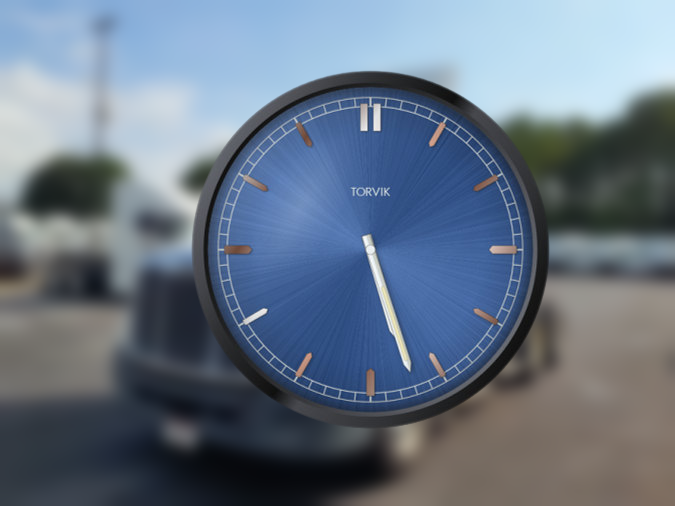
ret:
5,27
